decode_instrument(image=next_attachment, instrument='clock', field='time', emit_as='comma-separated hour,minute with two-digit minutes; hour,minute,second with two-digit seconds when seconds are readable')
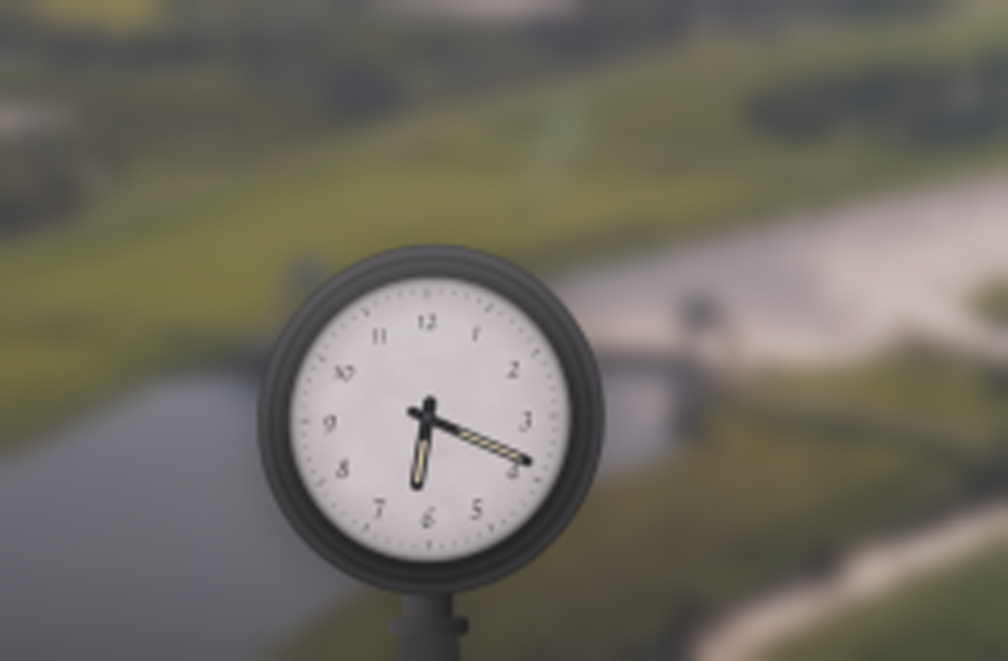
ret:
6,19
